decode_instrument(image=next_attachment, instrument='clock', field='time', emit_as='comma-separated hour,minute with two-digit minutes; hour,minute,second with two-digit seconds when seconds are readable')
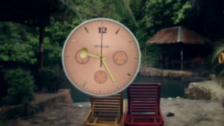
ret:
9,25
